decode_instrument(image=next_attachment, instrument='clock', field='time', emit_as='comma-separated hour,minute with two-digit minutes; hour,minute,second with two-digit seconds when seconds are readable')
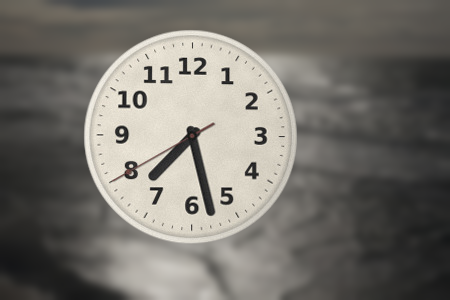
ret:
7,27,40
